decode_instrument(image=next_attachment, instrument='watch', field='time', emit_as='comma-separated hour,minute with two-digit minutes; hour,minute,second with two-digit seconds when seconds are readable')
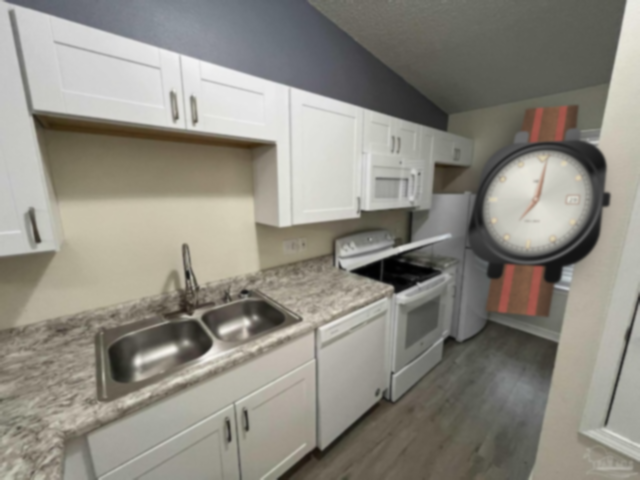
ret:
7,01
